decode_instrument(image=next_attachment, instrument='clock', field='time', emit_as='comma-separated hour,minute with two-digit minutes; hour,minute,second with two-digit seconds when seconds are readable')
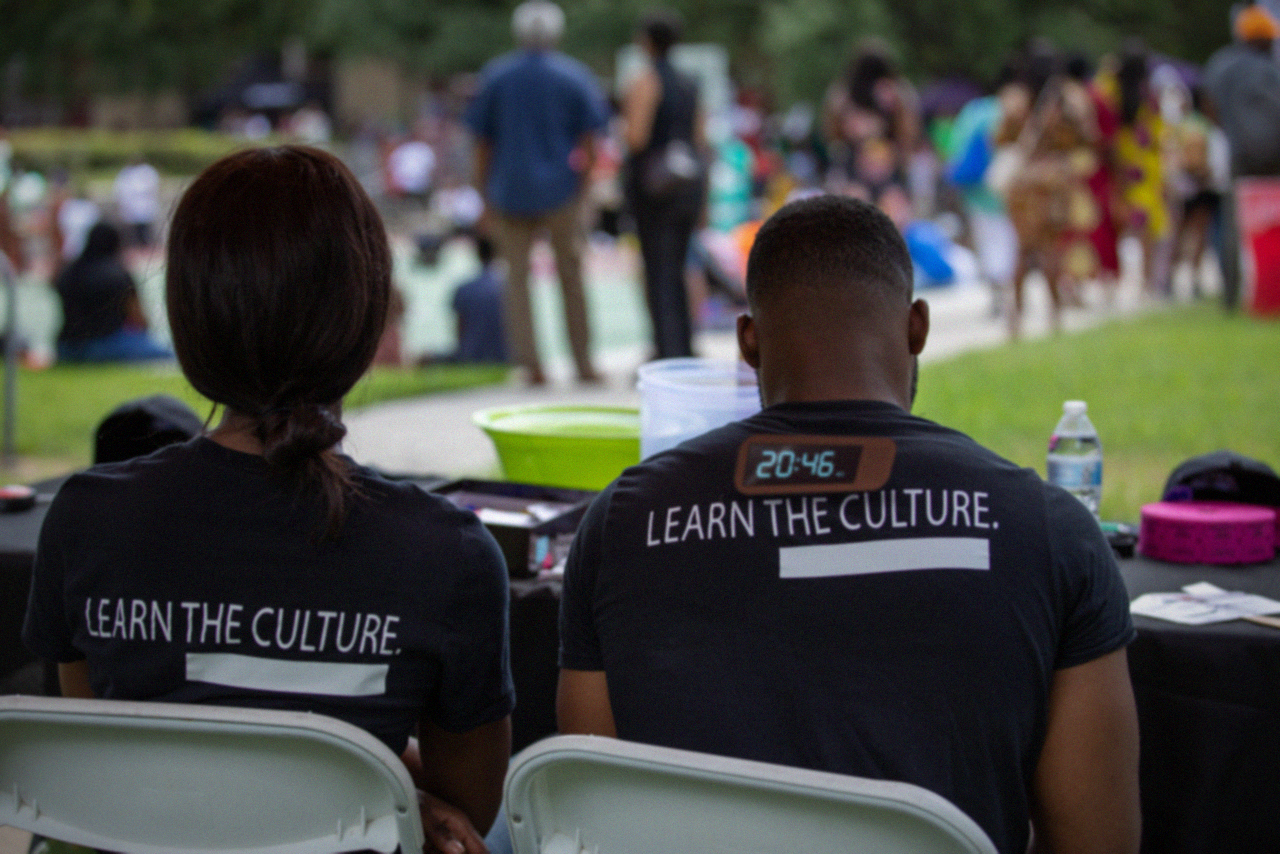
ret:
20,46
